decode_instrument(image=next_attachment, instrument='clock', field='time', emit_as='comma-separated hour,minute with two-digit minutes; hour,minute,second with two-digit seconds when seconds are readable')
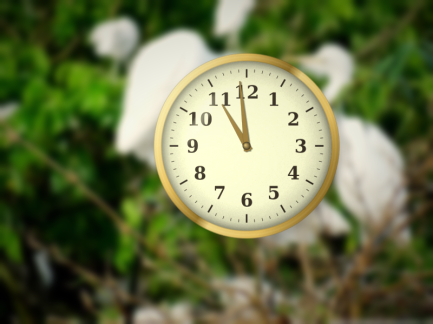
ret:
10,59
